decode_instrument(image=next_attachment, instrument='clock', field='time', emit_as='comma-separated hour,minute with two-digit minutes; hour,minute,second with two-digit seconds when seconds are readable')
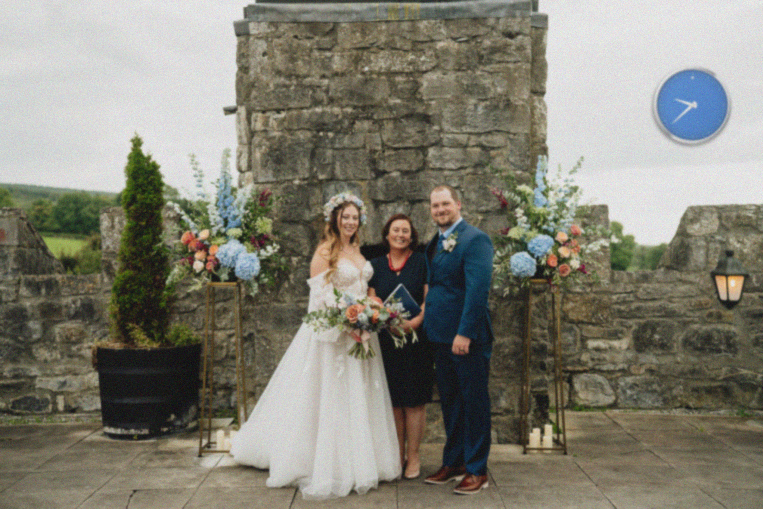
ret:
9,38
